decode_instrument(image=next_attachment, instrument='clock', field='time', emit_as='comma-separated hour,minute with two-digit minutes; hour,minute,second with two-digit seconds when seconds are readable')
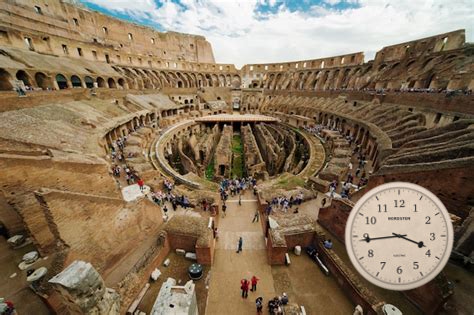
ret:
3,44
